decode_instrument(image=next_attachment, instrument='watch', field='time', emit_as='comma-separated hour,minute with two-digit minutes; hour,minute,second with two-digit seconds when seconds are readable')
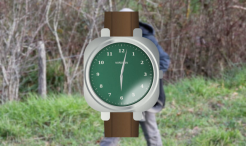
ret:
6,02
